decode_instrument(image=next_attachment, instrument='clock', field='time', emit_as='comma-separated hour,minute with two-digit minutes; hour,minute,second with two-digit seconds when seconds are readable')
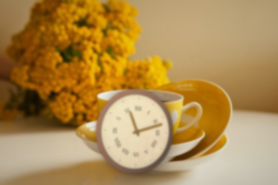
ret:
11,12
